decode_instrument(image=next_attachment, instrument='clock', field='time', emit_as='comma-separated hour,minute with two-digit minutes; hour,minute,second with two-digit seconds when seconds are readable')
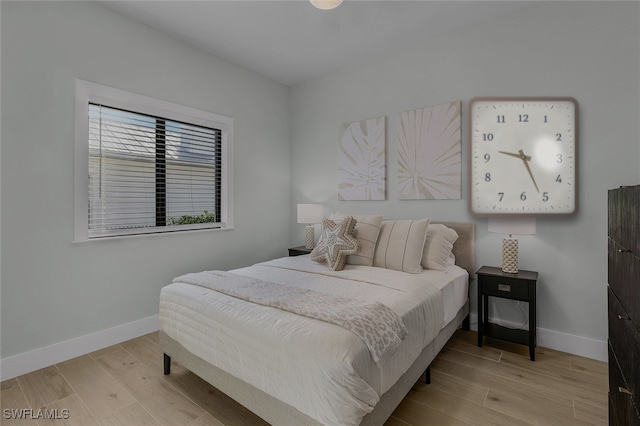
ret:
9,26
